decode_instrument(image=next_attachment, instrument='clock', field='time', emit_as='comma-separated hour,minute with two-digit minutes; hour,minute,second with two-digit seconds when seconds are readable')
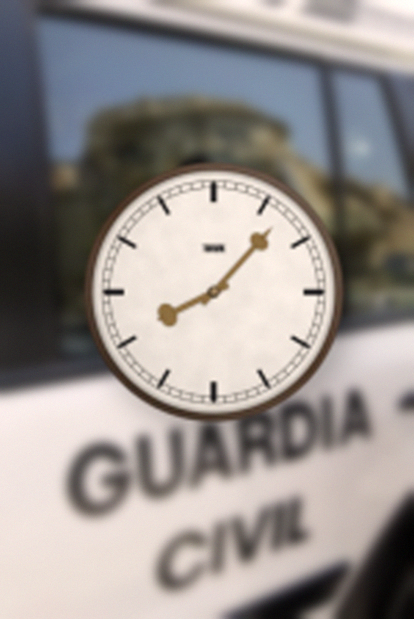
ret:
8,07
